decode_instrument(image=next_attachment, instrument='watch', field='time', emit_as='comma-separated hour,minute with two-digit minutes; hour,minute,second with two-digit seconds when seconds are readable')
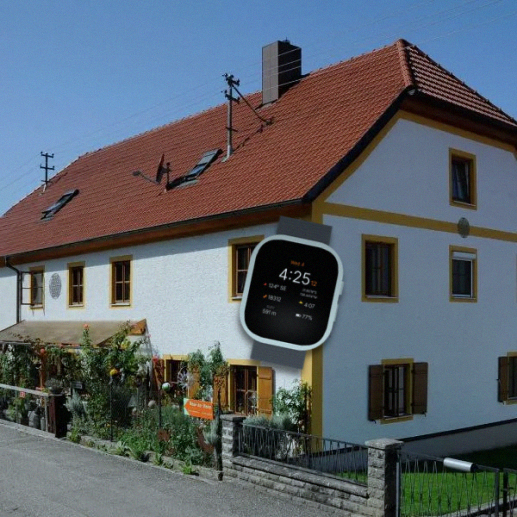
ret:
4,25
